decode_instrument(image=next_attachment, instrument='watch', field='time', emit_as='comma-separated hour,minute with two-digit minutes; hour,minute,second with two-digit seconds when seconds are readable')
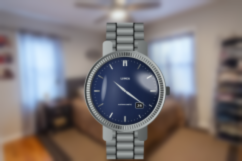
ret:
10,21
